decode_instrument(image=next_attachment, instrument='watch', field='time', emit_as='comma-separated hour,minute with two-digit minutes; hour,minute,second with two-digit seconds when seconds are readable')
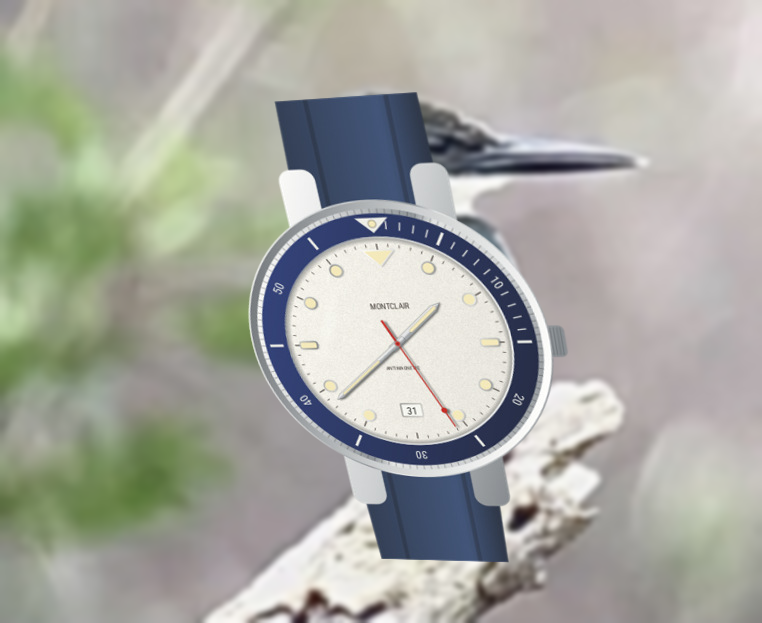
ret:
1,38,26
